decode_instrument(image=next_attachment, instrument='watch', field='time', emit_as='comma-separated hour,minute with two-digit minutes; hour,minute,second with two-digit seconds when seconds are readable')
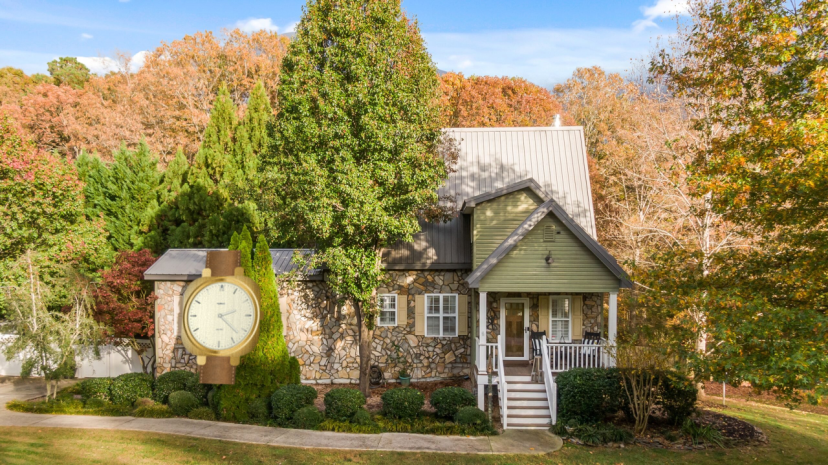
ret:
2,22
